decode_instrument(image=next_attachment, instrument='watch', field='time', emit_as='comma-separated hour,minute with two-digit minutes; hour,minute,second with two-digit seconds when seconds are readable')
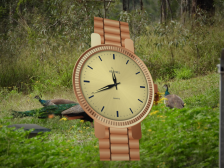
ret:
11,41
